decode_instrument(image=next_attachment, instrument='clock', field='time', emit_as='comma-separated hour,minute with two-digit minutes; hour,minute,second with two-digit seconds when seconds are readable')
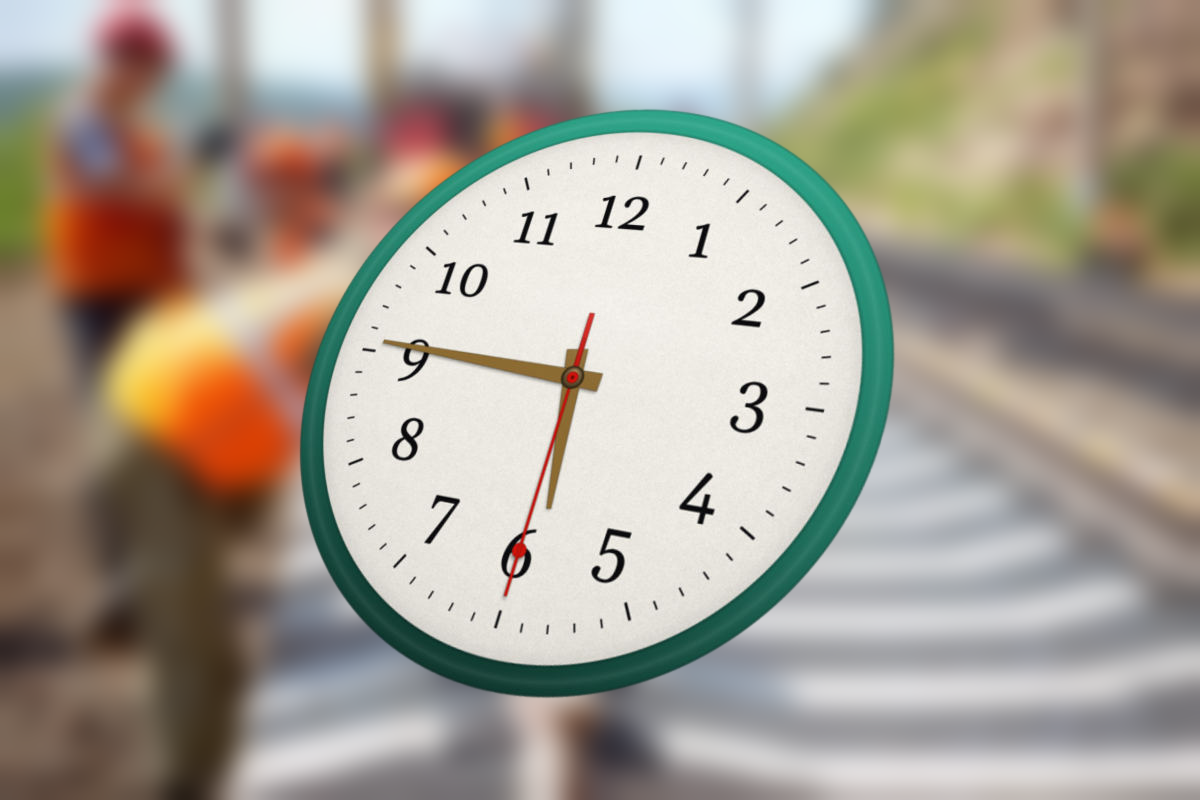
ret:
5,45,30
